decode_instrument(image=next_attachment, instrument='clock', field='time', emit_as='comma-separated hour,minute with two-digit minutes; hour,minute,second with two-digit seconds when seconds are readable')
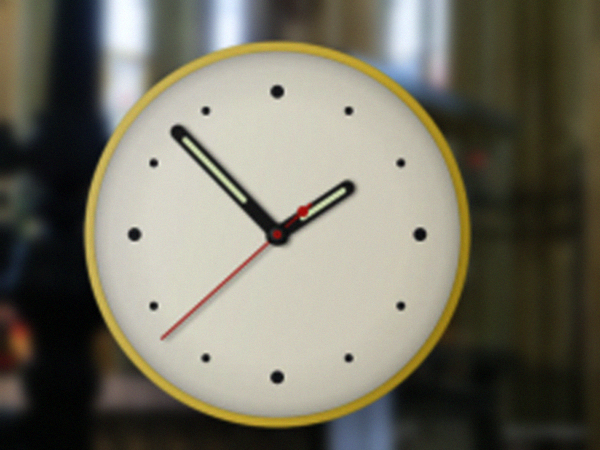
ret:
1,52,38
